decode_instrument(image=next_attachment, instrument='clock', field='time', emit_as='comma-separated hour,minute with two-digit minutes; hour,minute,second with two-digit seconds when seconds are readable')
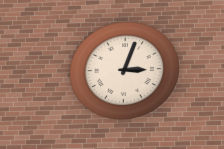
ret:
3,03
